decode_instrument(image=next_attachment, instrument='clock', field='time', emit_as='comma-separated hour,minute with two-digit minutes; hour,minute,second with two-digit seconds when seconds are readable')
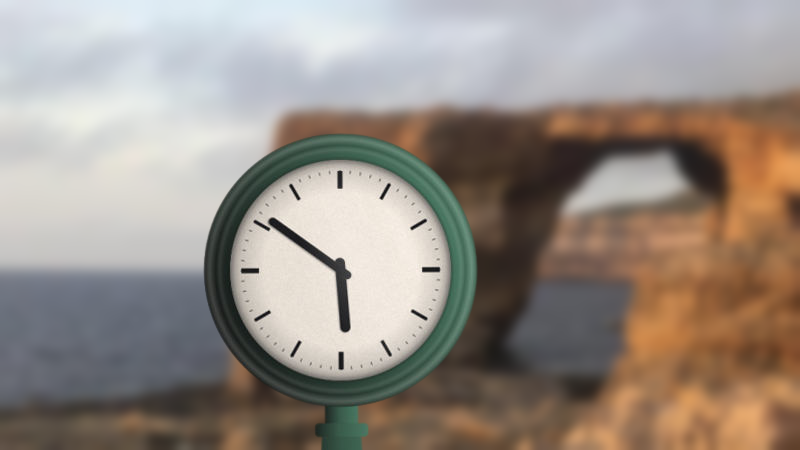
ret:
5,51
